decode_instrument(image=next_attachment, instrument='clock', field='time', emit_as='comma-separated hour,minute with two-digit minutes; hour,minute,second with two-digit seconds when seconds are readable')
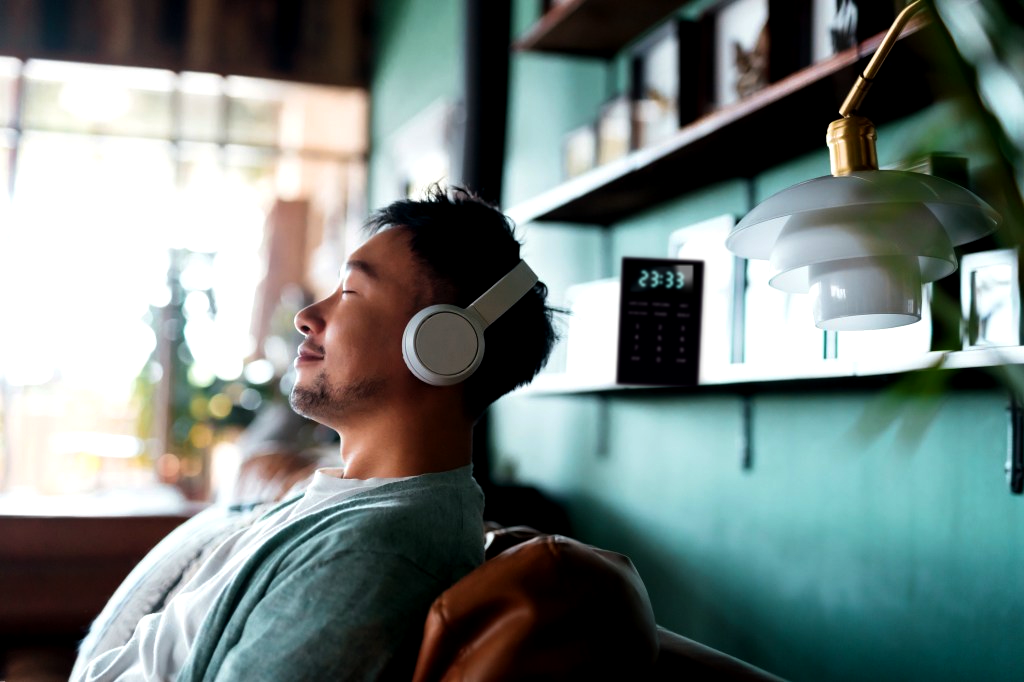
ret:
23,33
